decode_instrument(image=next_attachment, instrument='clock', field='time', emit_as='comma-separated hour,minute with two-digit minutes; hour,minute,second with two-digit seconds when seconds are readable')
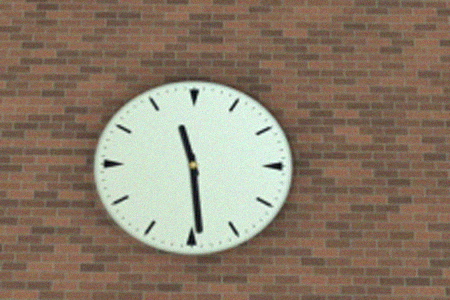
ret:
11,29
